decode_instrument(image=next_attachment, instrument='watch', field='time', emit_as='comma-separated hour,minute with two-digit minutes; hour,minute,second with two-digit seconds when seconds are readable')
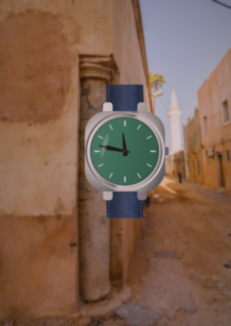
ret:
11,47
